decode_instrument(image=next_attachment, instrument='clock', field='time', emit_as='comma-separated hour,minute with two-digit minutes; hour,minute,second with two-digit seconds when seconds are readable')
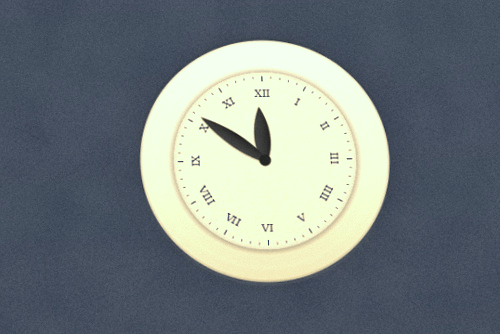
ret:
11,51
